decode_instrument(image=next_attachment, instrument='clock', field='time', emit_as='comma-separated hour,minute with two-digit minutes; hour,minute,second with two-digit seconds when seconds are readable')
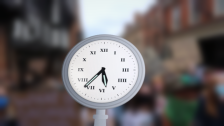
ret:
5,37
